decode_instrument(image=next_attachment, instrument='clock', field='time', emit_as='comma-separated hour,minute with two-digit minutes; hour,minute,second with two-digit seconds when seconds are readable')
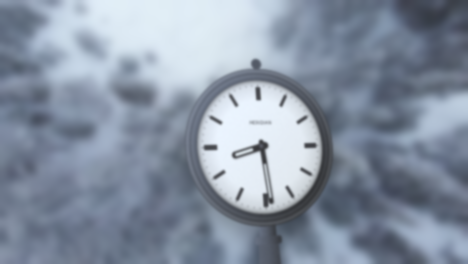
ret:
8,29
